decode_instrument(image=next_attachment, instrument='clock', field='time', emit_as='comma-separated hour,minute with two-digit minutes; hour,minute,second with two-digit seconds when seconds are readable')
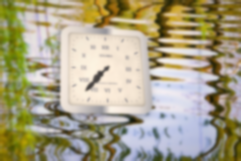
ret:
7,37
